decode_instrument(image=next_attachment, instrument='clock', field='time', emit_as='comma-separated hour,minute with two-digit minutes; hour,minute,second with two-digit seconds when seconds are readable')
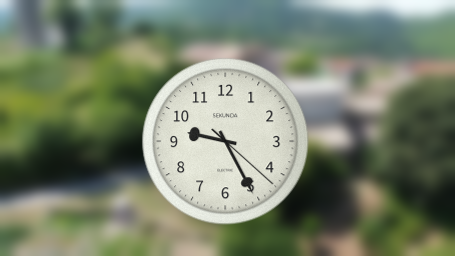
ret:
9,25,22
